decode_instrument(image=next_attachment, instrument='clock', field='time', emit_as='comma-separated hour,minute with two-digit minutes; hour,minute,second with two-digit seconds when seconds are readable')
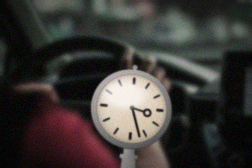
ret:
3,27
